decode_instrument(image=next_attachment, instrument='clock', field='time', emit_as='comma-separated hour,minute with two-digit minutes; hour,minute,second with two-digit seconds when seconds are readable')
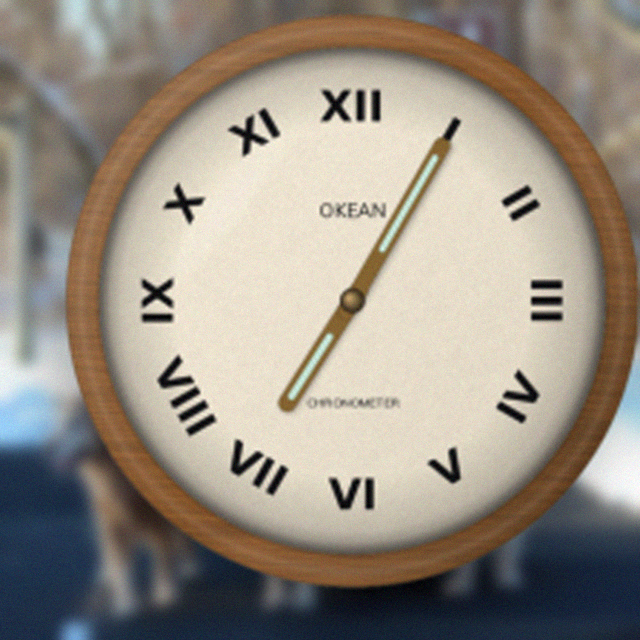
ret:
7,05
